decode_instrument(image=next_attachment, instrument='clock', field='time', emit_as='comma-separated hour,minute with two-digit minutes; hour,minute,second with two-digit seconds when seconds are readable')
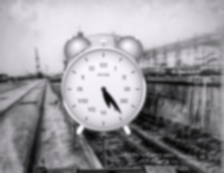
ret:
5,24
